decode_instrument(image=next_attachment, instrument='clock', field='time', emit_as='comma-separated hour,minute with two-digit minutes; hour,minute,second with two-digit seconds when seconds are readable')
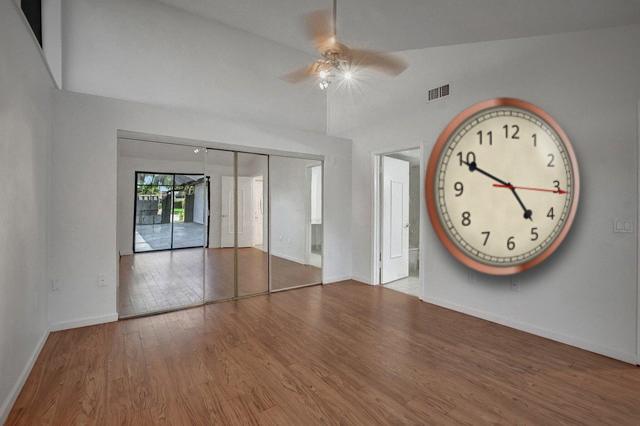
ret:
4,49,16
